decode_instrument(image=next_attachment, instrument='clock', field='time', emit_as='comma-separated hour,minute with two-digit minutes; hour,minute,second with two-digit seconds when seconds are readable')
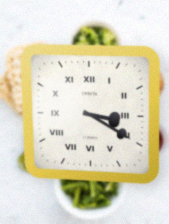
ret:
3,20
